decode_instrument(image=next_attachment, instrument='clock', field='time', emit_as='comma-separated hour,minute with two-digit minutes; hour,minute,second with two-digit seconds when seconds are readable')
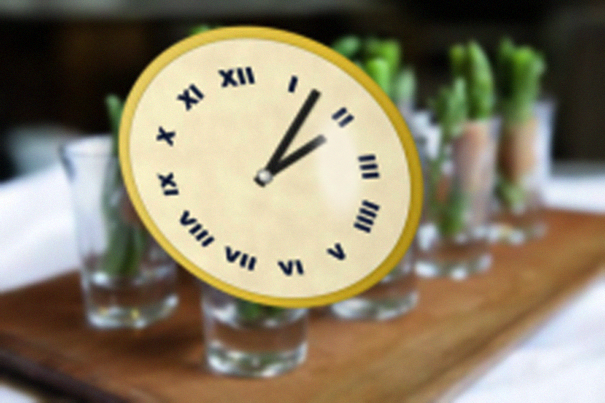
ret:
2,07
